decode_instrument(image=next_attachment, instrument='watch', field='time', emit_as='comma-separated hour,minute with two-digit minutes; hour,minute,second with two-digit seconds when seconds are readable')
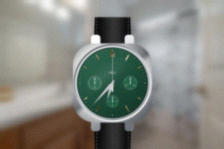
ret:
6,37
